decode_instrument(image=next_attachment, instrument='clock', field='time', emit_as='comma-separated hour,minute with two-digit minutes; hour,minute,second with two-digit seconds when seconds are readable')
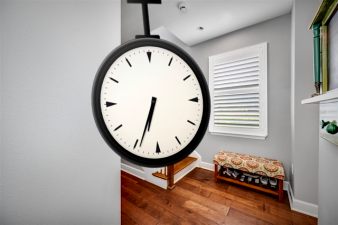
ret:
6,34
